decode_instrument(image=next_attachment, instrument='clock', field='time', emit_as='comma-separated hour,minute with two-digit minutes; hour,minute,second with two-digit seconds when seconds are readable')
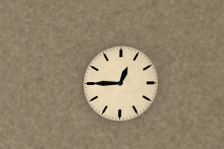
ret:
12,45
